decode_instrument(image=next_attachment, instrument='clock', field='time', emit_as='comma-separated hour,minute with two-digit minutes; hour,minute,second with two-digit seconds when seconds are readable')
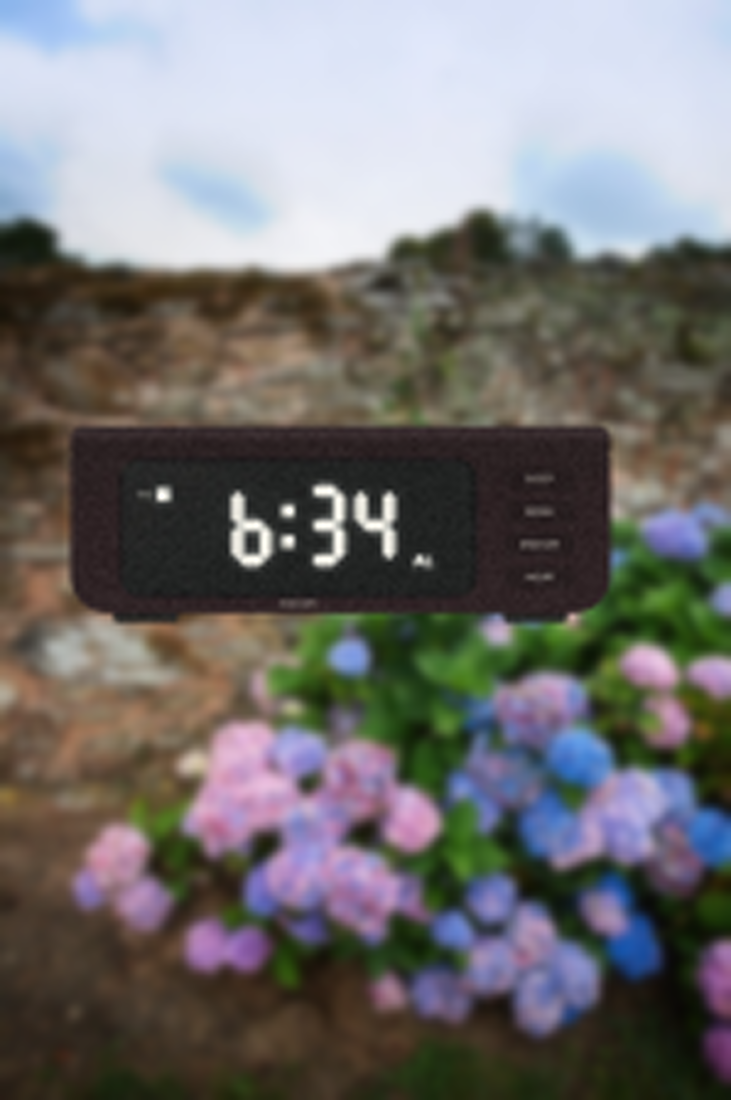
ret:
6,34
